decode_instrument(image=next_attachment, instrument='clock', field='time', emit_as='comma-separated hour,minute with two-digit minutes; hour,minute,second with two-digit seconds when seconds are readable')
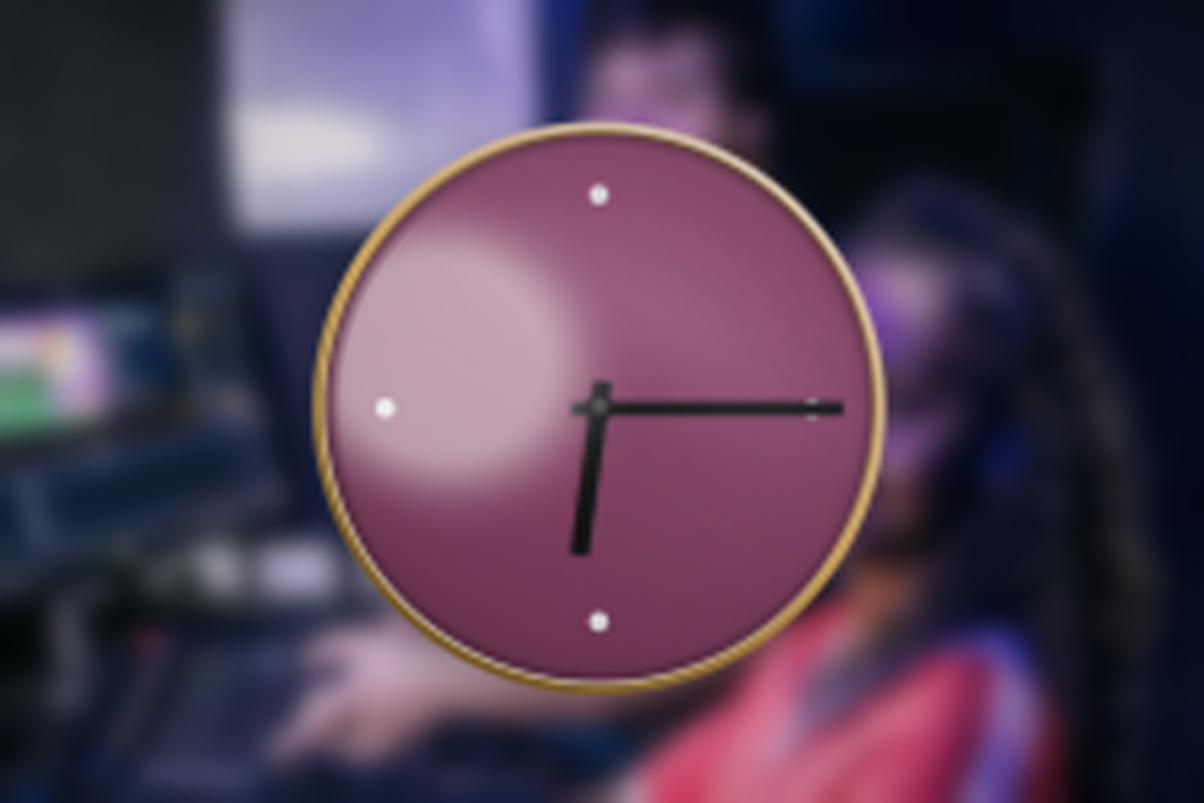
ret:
6,15
